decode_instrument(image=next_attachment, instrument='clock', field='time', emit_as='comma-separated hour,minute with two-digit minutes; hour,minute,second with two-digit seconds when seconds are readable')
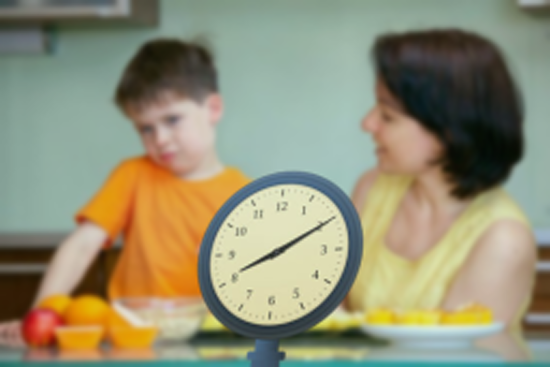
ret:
8,10
